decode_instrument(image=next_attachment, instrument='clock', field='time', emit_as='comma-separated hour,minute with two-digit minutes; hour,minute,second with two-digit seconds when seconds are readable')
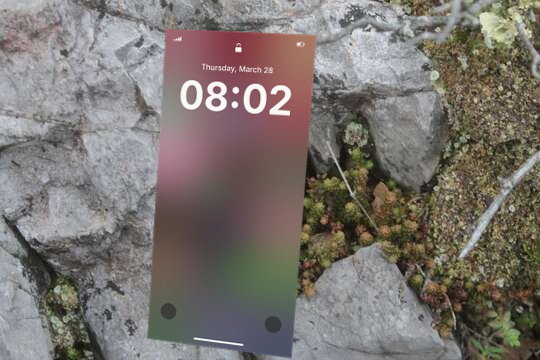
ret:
8,02
